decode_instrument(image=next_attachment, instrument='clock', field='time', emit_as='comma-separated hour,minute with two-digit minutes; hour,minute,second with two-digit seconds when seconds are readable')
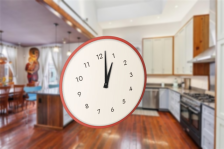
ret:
1,02
